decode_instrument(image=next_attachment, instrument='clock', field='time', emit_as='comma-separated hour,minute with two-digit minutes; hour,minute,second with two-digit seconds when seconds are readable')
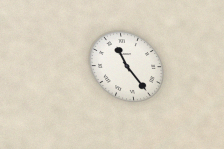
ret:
11,25
